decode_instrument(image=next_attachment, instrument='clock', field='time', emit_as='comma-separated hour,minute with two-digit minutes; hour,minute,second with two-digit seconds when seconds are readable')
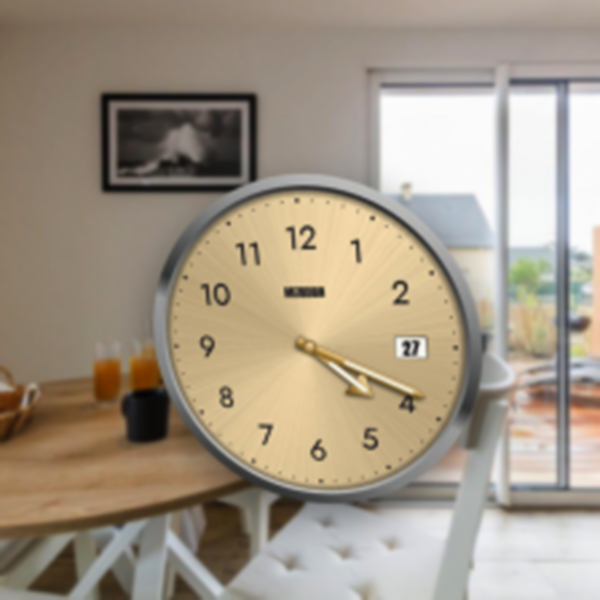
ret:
4,19
